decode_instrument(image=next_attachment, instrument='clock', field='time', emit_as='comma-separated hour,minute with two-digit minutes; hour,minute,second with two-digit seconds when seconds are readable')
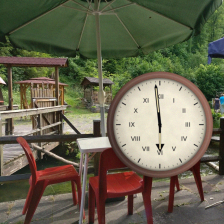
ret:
5,59
